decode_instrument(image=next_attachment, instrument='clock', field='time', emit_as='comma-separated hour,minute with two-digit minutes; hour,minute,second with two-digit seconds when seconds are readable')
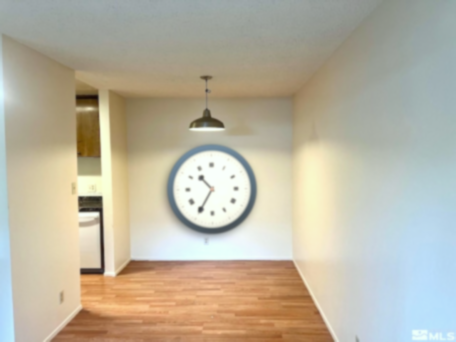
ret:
10,35
